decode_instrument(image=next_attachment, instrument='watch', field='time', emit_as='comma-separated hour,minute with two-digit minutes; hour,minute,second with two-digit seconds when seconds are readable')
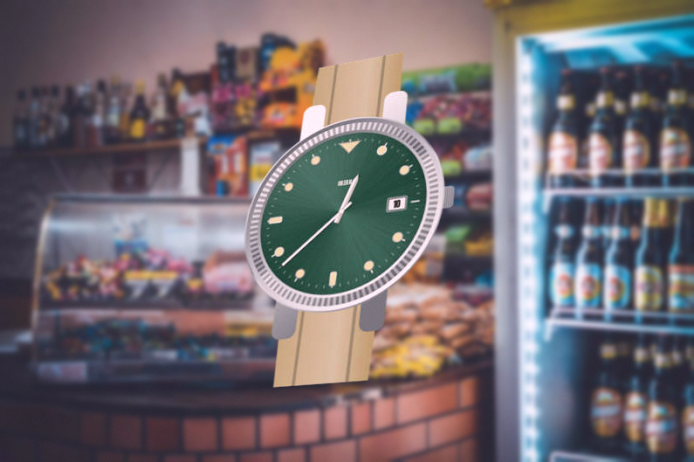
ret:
12,38
